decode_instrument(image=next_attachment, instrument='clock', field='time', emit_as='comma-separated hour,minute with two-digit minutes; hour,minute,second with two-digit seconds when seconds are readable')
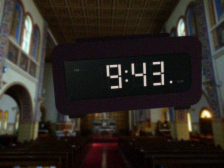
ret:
9,43
